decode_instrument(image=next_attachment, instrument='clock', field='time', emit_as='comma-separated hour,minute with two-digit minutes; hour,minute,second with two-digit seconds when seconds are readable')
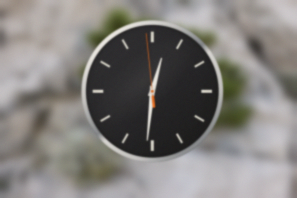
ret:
12,30,59
